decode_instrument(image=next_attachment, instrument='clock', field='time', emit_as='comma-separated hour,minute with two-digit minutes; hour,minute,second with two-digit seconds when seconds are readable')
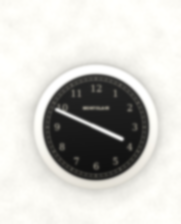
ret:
3,49
